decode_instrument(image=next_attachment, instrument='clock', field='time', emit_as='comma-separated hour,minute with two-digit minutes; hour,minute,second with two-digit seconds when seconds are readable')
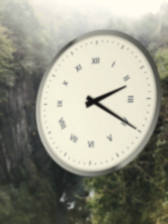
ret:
2,20
